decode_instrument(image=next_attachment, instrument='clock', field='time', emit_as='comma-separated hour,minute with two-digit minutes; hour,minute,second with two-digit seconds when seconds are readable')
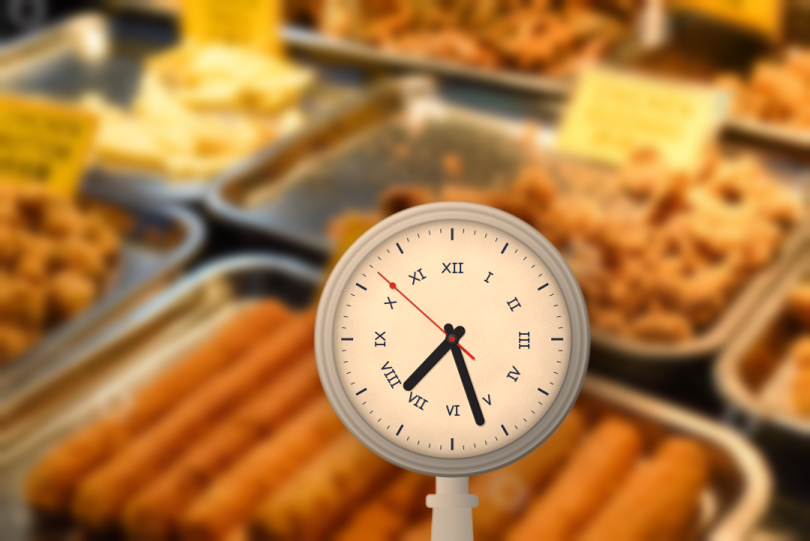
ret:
7,26,52
